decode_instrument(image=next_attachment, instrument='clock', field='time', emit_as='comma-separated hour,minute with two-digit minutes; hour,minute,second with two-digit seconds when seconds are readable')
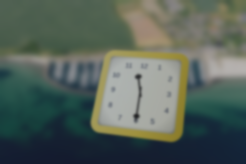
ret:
11,30
